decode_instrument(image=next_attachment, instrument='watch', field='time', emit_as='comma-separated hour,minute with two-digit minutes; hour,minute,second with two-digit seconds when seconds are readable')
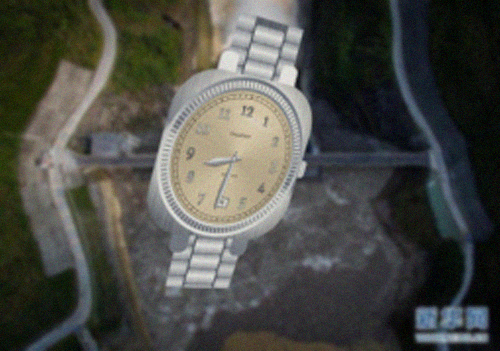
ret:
8,31
